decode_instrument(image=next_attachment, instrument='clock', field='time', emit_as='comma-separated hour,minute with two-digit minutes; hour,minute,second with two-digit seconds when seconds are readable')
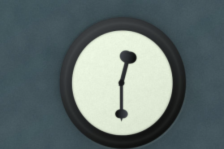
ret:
12,30
